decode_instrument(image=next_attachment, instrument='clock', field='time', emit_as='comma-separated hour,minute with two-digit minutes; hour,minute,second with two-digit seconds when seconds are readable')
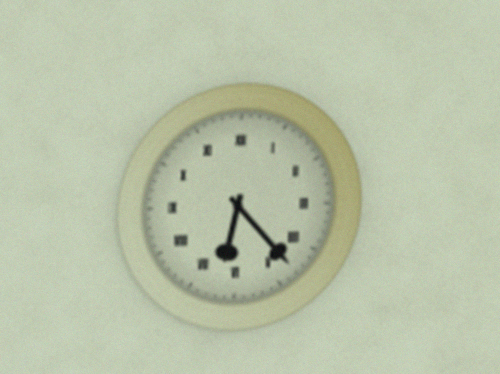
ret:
6,23
